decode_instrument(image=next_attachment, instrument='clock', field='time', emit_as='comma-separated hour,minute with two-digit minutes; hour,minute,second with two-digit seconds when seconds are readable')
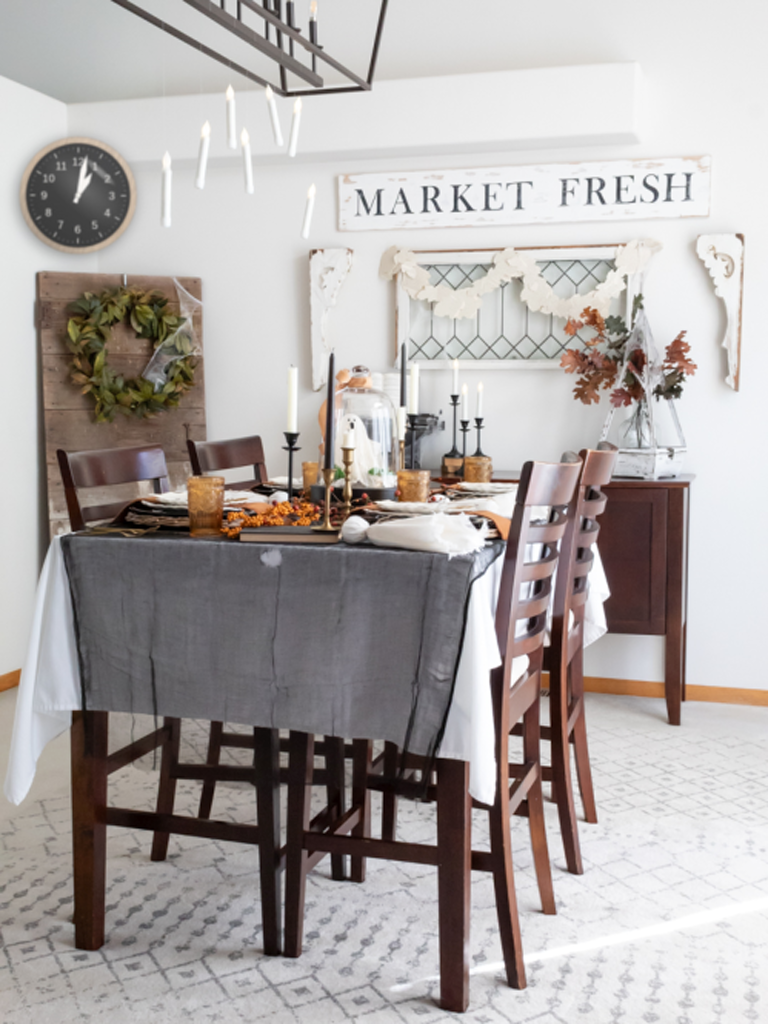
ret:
1,02
